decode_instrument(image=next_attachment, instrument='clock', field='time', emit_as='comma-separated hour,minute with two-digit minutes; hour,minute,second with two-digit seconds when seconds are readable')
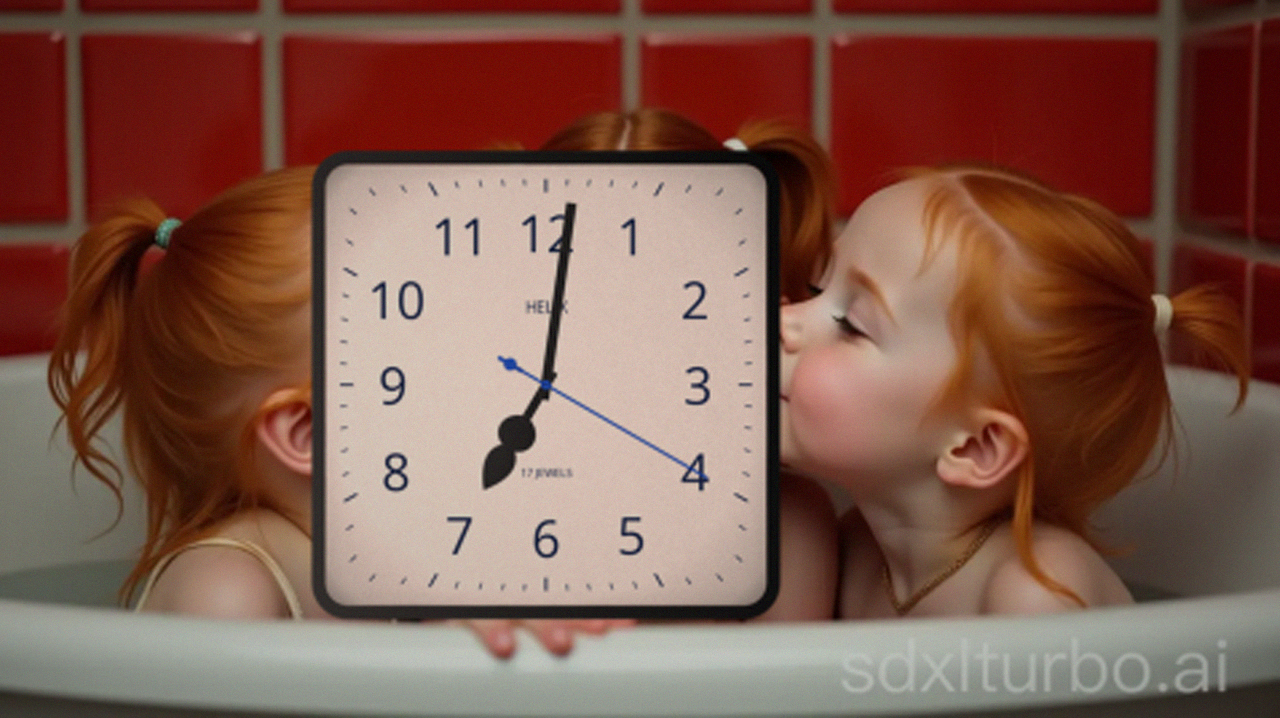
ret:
7,01,20
